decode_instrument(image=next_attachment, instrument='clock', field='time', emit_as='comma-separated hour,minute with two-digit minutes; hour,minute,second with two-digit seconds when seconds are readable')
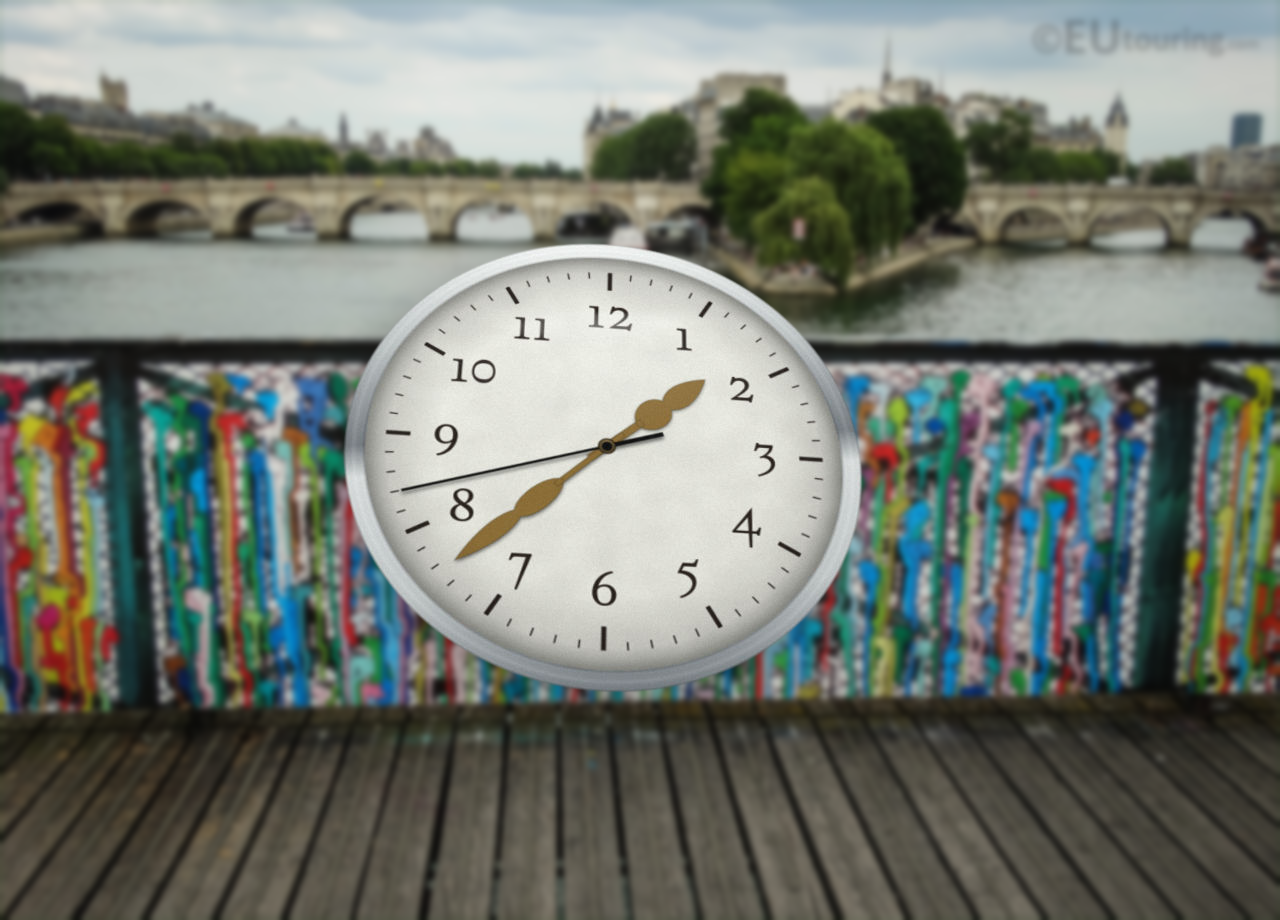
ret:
1,37,42
